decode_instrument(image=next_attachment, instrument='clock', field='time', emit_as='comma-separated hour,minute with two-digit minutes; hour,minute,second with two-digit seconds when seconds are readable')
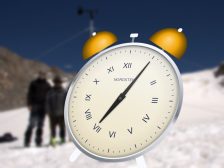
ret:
7,05
